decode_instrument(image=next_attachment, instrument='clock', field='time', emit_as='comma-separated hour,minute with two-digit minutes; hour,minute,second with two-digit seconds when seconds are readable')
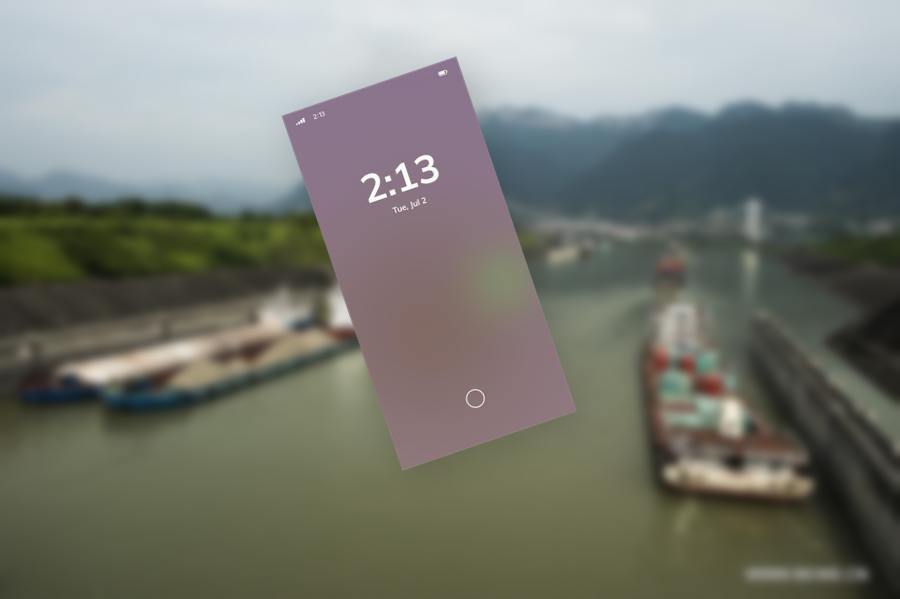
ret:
2,13
